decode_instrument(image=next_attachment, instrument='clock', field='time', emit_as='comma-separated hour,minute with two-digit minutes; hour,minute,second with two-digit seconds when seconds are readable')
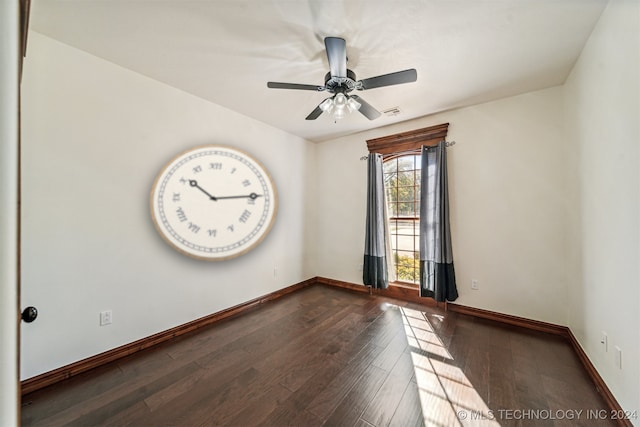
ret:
10,14
